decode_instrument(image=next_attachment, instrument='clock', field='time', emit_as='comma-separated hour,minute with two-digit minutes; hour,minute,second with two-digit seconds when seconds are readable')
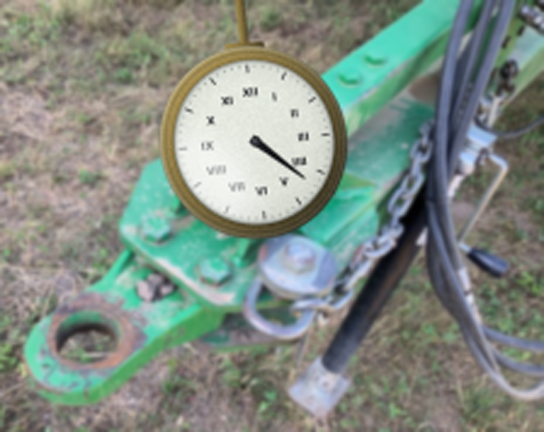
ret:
4,22
